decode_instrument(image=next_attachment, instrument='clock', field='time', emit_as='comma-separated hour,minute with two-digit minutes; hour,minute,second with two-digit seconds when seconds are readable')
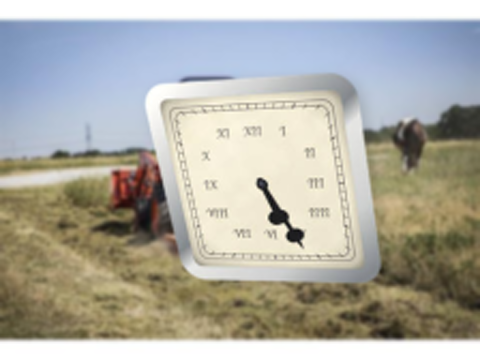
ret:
5,26
